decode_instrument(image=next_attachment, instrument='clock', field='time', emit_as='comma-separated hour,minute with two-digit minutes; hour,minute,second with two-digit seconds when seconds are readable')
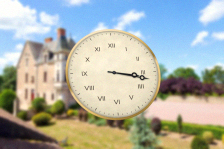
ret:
3,17
